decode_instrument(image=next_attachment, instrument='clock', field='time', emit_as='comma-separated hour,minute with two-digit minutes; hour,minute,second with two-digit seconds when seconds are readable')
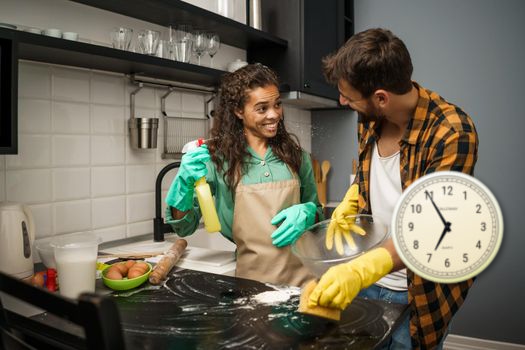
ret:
6,55
